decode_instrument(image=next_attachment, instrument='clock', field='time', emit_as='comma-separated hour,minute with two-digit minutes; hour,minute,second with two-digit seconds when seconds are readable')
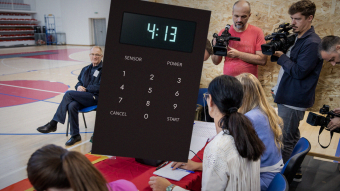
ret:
4,13
